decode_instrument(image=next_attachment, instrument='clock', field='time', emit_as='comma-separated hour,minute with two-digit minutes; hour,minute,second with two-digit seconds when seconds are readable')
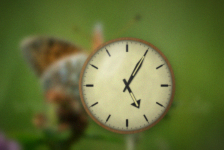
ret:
5,05
